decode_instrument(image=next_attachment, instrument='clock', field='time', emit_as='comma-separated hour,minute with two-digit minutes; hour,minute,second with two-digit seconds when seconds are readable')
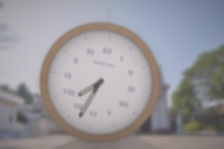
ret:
7,33
